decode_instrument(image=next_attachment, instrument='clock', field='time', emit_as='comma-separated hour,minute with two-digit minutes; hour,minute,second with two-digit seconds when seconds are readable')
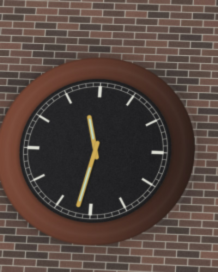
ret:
11,32
